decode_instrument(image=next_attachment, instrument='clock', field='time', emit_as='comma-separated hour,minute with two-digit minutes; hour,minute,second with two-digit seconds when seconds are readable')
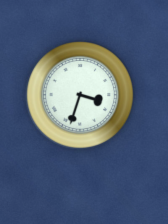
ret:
3,33
